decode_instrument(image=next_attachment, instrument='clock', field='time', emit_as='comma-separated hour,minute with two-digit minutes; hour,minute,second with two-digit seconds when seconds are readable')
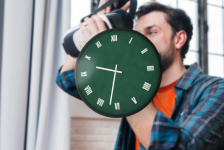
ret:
9,32
